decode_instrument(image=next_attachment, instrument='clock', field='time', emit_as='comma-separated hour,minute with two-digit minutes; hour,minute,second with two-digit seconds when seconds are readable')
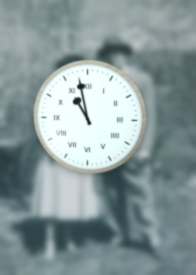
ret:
10,58
